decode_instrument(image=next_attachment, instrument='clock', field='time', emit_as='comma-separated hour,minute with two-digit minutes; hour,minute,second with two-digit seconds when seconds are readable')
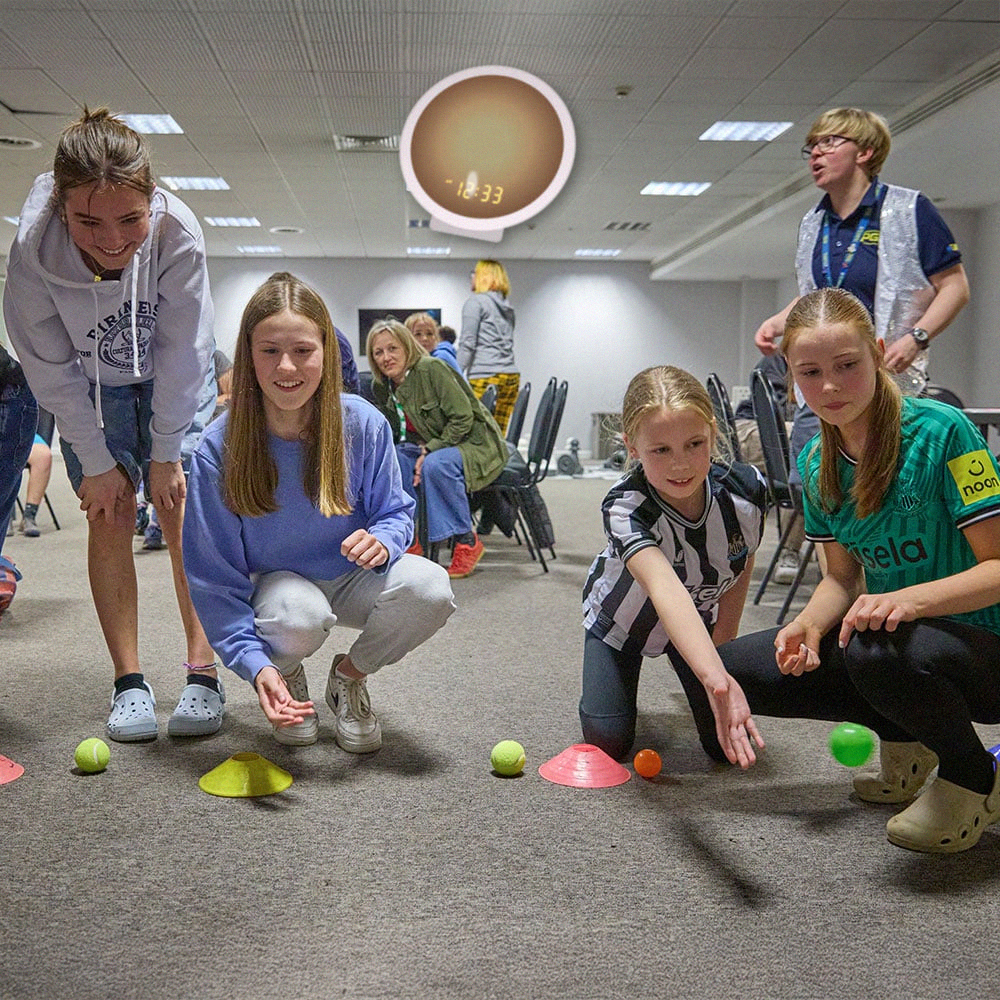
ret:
12,33
